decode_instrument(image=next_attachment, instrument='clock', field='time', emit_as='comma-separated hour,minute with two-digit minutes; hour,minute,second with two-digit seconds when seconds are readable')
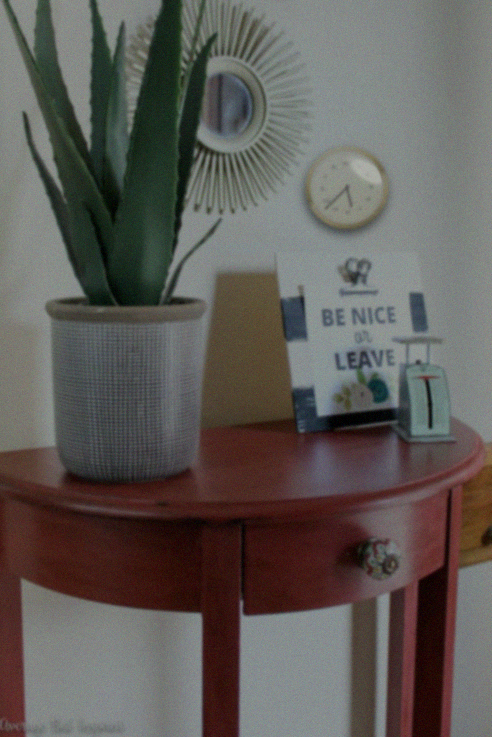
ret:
5,38
